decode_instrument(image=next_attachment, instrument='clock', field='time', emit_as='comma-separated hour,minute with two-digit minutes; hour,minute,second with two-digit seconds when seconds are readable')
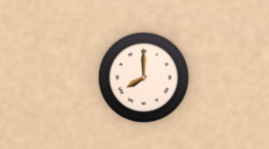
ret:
8,00
